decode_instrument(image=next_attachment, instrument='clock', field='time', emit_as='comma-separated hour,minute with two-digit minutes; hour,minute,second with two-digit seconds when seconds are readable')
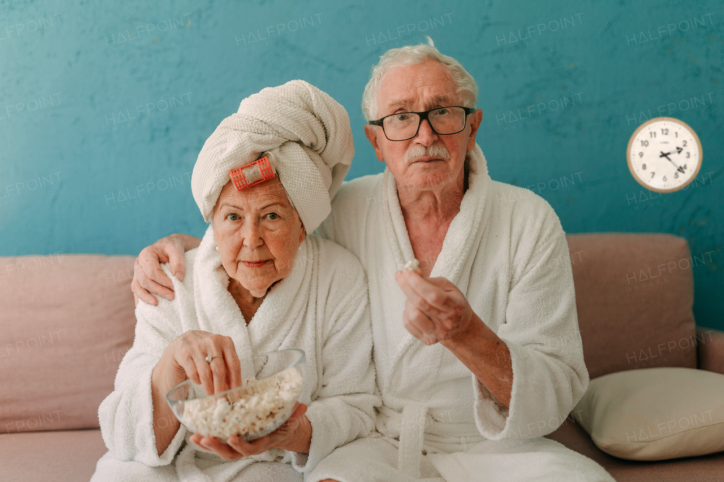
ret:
2,22
